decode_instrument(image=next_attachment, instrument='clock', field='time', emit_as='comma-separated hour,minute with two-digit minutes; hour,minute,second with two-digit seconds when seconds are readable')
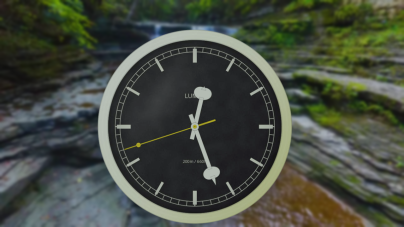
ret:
12,26,42
